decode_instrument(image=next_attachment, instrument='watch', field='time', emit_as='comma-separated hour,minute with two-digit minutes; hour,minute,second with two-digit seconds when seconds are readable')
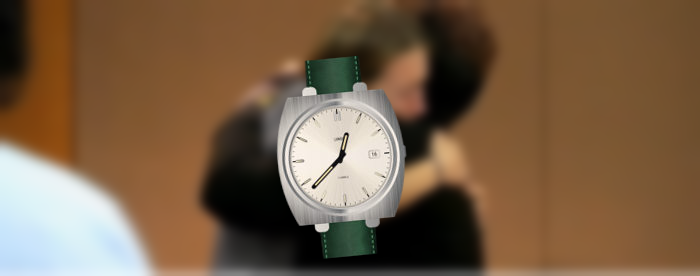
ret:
12,38
